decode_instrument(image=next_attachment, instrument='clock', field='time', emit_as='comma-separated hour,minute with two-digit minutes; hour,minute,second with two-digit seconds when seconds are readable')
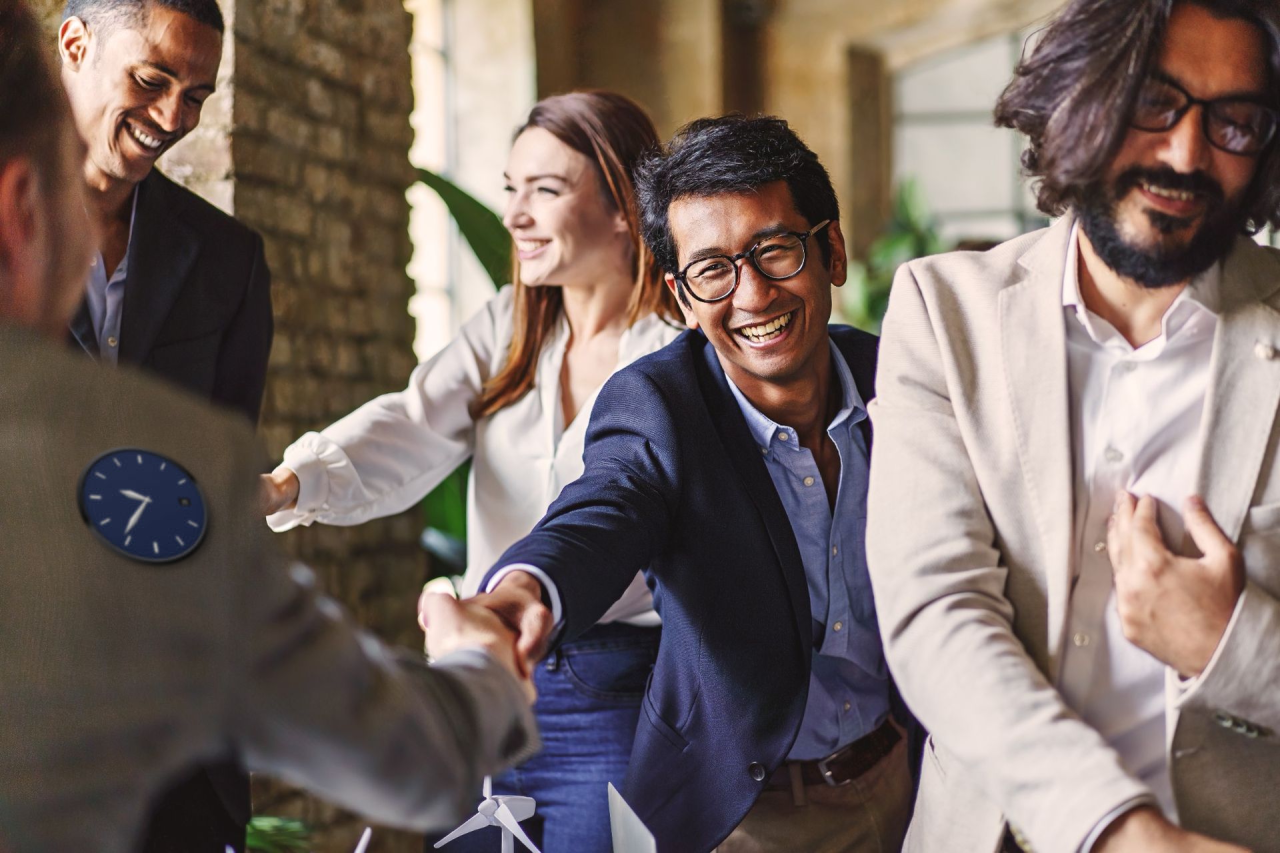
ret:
9,36
